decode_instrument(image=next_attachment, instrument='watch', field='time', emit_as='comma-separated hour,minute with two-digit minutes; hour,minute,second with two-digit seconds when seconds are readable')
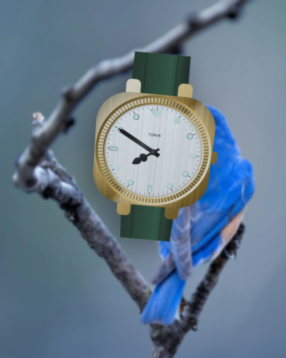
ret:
7,50
